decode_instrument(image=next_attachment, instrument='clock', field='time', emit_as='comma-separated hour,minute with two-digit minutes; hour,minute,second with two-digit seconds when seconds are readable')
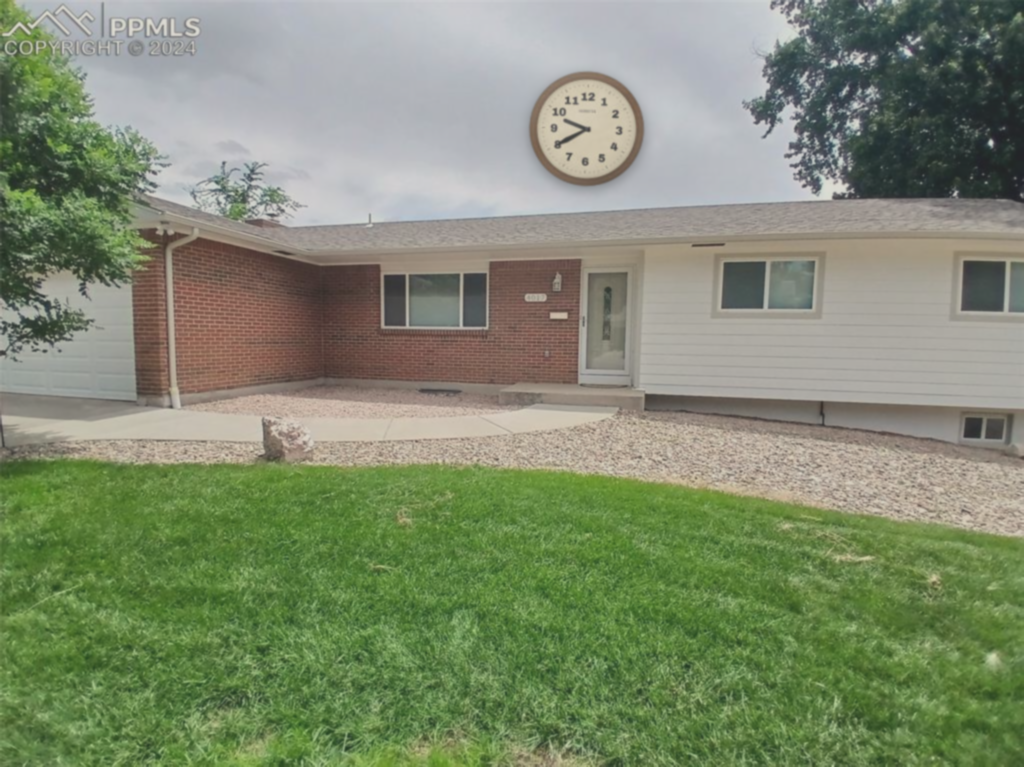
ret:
9,40
